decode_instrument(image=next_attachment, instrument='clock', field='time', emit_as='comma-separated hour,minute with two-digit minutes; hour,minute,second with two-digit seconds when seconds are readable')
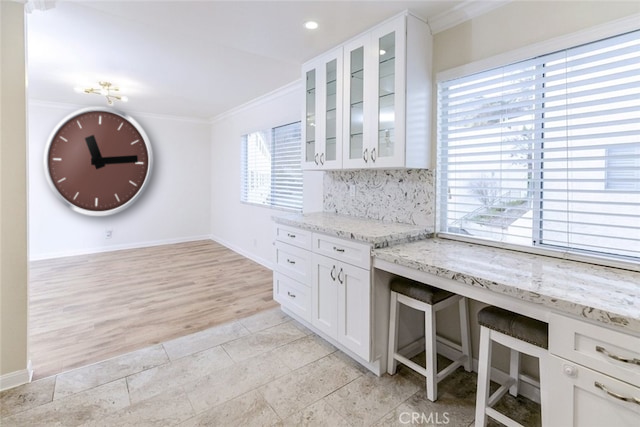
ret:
11,14
